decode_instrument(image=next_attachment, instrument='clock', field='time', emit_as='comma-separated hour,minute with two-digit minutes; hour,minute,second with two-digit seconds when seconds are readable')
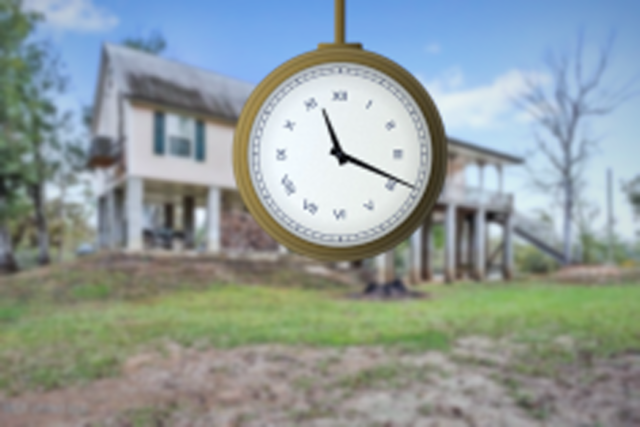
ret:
11,19
